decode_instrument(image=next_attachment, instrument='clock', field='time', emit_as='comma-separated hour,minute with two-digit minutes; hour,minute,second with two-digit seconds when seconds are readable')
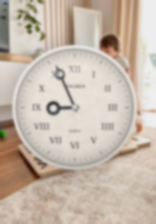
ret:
8,56
